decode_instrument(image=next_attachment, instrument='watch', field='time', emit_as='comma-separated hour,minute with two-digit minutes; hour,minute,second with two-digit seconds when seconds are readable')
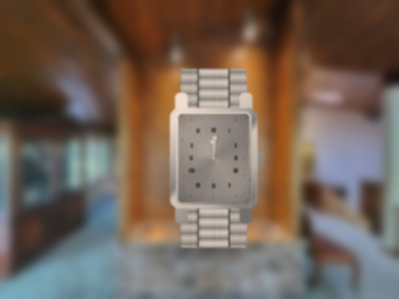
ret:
12,01
